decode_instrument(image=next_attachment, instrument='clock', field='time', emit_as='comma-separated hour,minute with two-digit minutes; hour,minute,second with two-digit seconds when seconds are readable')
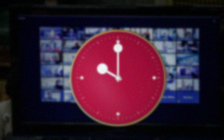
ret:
10,00
